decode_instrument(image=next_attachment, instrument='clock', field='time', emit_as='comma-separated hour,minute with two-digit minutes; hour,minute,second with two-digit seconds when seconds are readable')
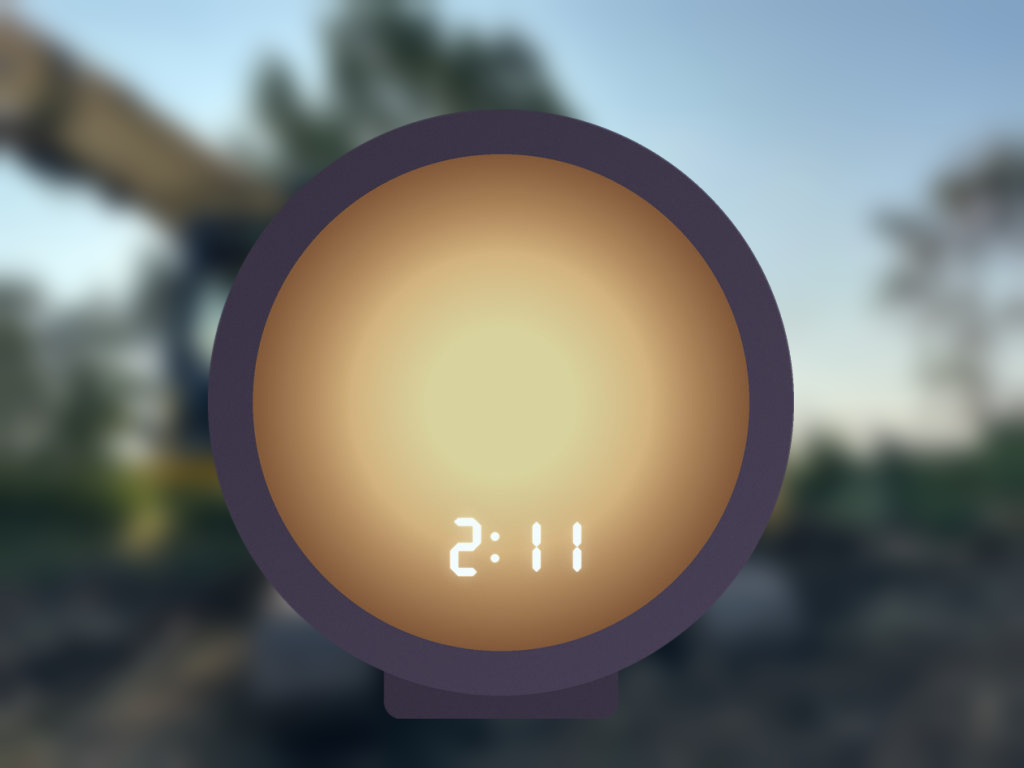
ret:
2,11
